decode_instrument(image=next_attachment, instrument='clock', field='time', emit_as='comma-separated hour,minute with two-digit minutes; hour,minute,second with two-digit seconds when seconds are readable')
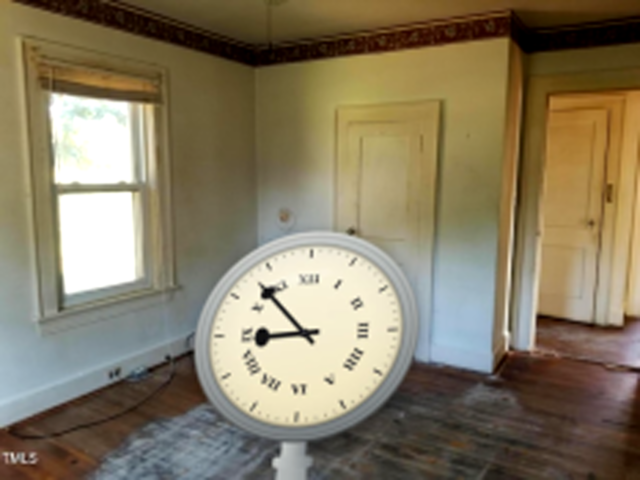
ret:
8,53
